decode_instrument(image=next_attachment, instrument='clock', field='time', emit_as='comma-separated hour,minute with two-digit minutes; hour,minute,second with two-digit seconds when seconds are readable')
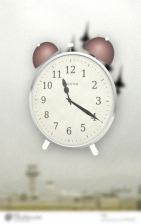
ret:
11,20
